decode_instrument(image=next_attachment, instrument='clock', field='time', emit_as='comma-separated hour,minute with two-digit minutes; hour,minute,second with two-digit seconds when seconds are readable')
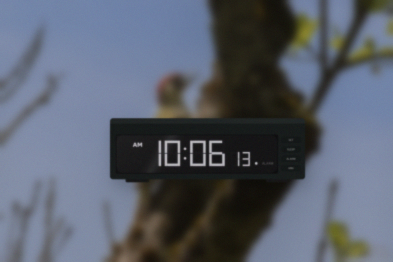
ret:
10,06,13
